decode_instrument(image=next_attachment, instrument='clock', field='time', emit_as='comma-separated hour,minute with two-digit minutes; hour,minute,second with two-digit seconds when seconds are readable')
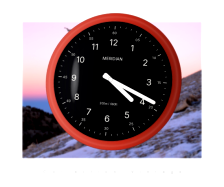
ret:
4,19
